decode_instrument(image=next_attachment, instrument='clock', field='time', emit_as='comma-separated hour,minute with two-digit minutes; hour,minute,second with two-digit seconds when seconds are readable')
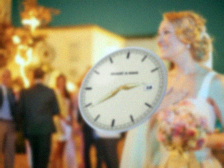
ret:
2,39
